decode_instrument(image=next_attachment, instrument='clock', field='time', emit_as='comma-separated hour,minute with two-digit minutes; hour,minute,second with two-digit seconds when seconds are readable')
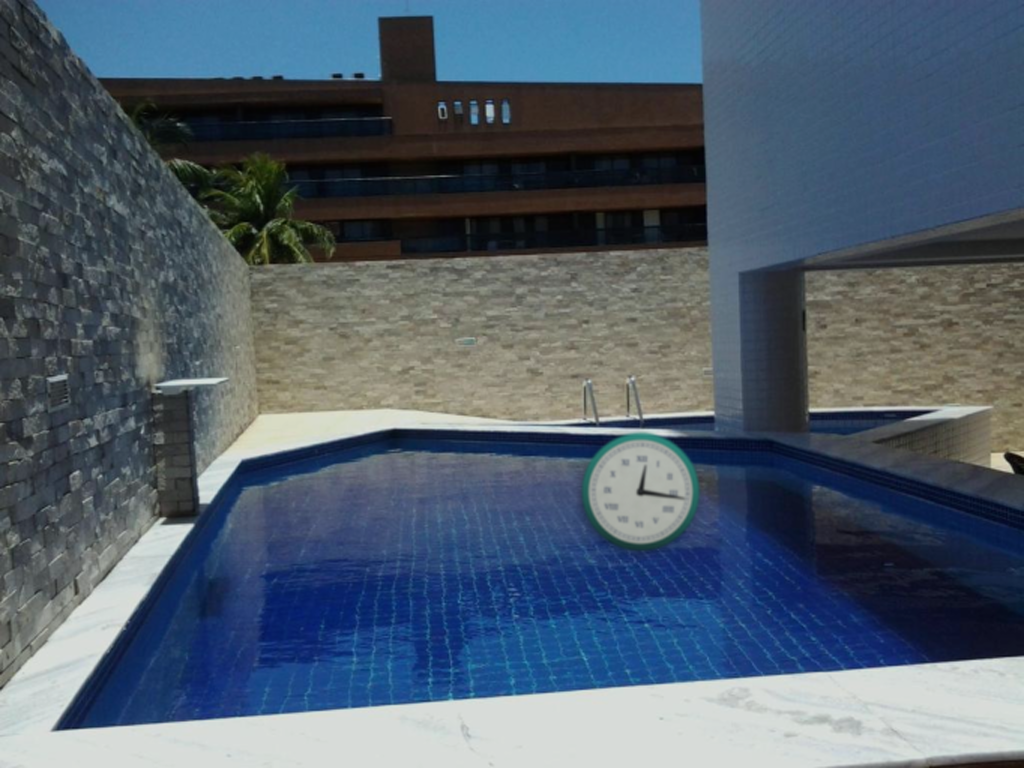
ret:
12,16
